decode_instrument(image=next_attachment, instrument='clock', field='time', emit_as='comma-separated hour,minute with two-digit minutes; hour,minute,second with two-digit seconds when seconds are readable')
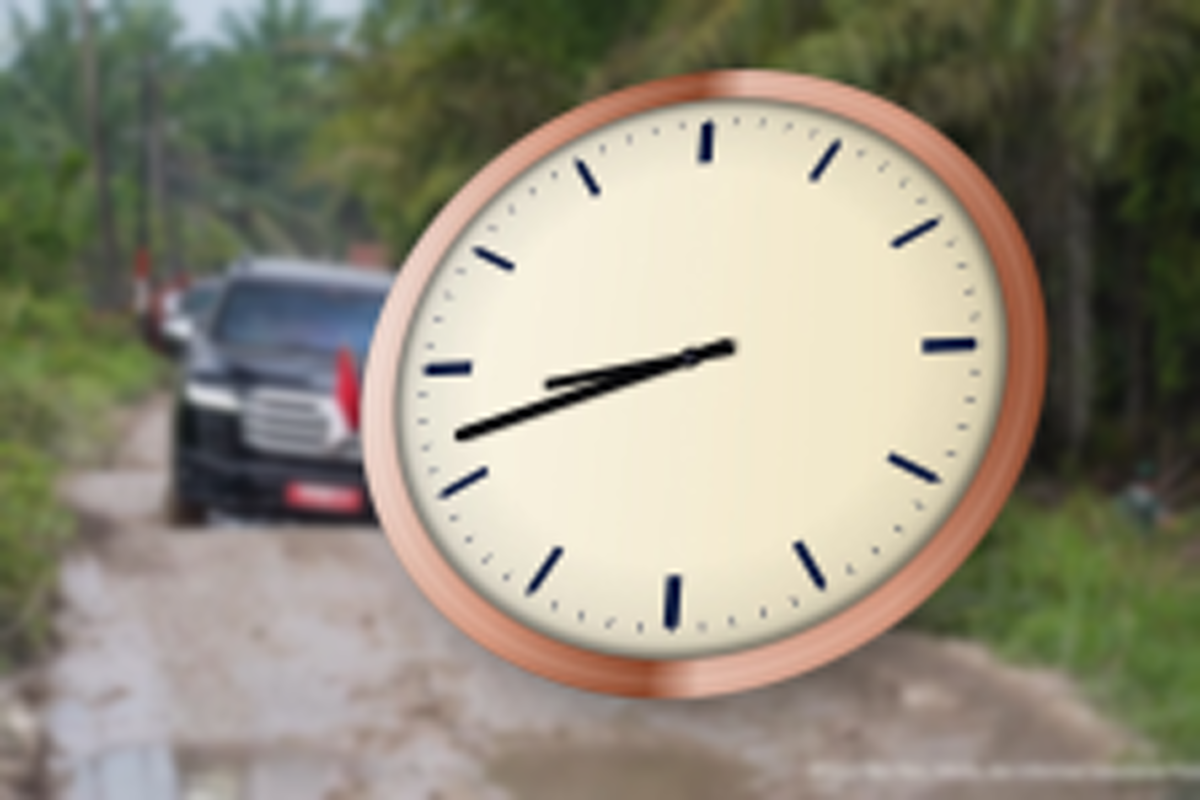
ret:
8,42
